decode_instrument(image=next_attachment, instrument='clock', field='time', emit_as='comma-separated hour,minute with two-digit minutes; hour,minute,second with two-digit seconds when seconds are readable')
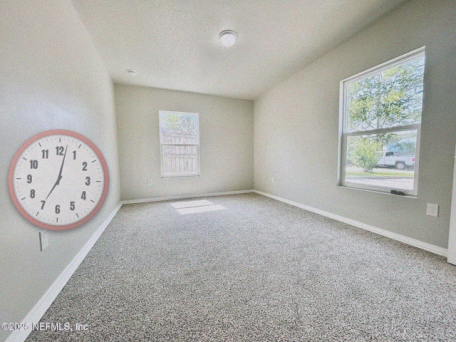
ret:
7,02
